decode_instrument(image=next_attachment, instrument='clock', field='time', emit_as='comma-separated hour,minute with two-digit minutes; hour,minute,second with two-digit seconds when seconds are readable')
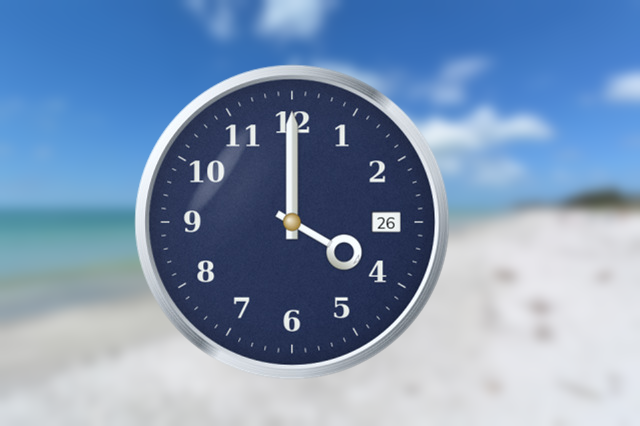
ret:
4,00
